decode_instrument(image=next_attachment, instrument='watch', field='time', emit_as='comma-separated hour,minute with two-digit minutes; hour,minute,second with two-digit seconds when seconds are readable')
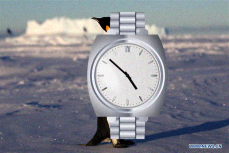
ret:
4,52
